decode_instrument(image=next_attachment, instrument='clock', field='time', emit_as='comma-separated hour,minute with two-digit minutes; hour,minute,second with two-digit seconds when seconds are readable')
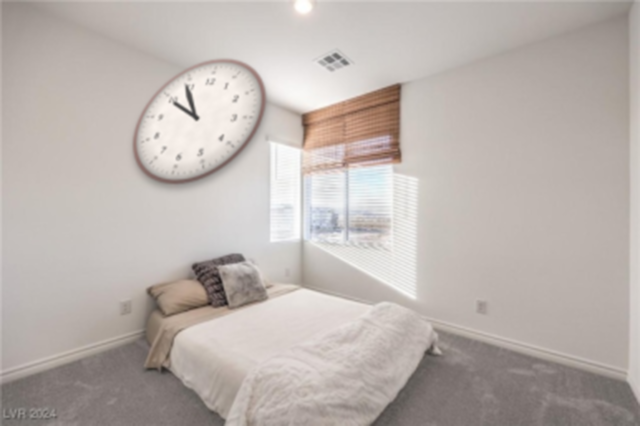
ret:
9,54
